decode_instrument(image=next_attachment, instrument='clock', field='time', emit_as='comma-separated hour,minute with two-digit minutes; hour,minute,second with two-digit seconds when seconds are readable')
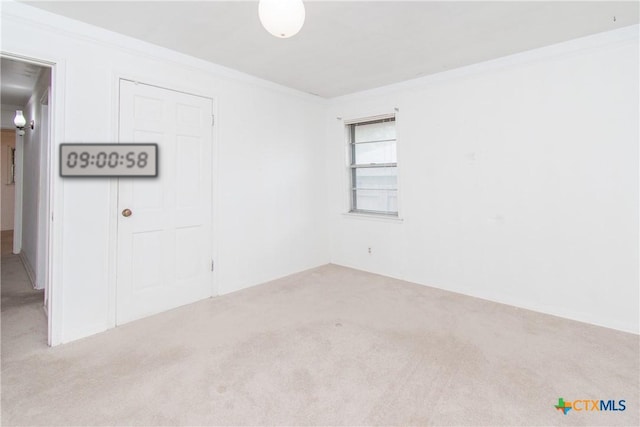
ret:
9,00,58
